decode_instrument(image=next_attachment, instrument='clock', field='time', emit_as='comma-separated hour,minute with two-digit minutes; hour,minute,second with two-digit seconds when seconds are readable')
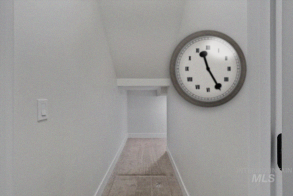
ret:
11,25
